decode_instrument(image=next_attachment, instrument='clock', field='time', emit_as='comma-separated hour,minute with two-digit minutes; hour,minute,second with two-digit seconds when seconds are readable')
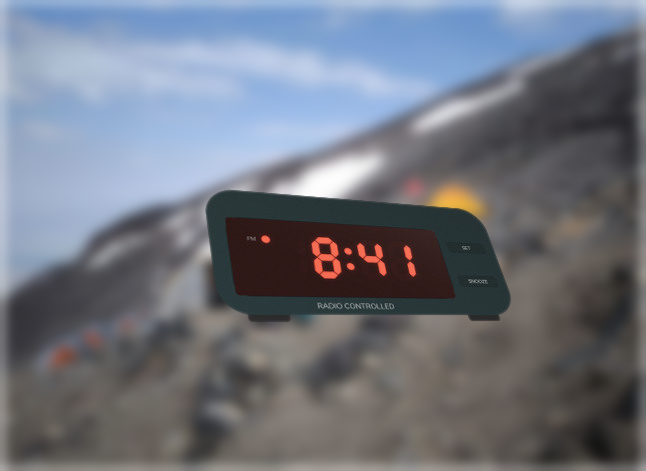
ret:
8,41
